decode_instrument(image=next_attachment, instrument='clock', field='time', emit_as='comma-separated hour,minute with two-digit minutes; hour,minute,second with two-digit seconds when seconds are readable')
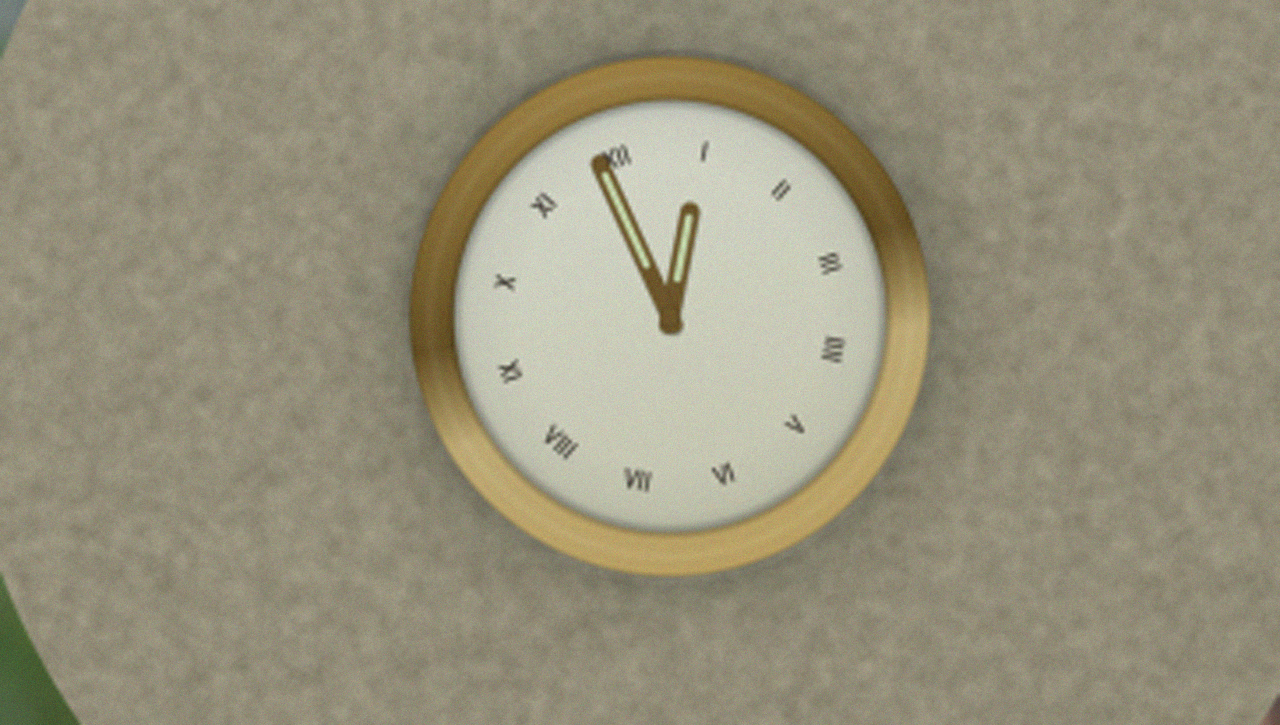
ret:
12,59
